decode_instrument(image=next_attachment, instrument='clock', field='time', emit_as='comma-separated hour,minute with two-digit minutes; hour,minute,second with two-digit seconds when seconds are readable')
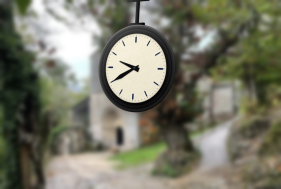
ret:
9,40
